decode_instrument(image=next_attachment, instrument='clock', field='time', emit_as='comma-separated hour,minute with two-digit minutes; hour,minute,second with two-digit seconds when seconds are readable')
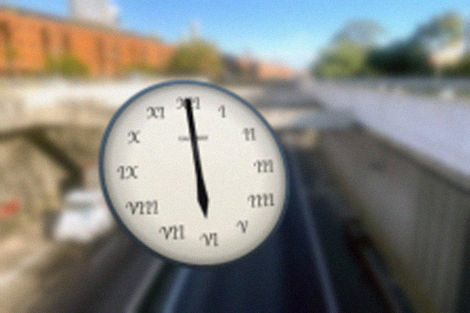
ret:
6,00
